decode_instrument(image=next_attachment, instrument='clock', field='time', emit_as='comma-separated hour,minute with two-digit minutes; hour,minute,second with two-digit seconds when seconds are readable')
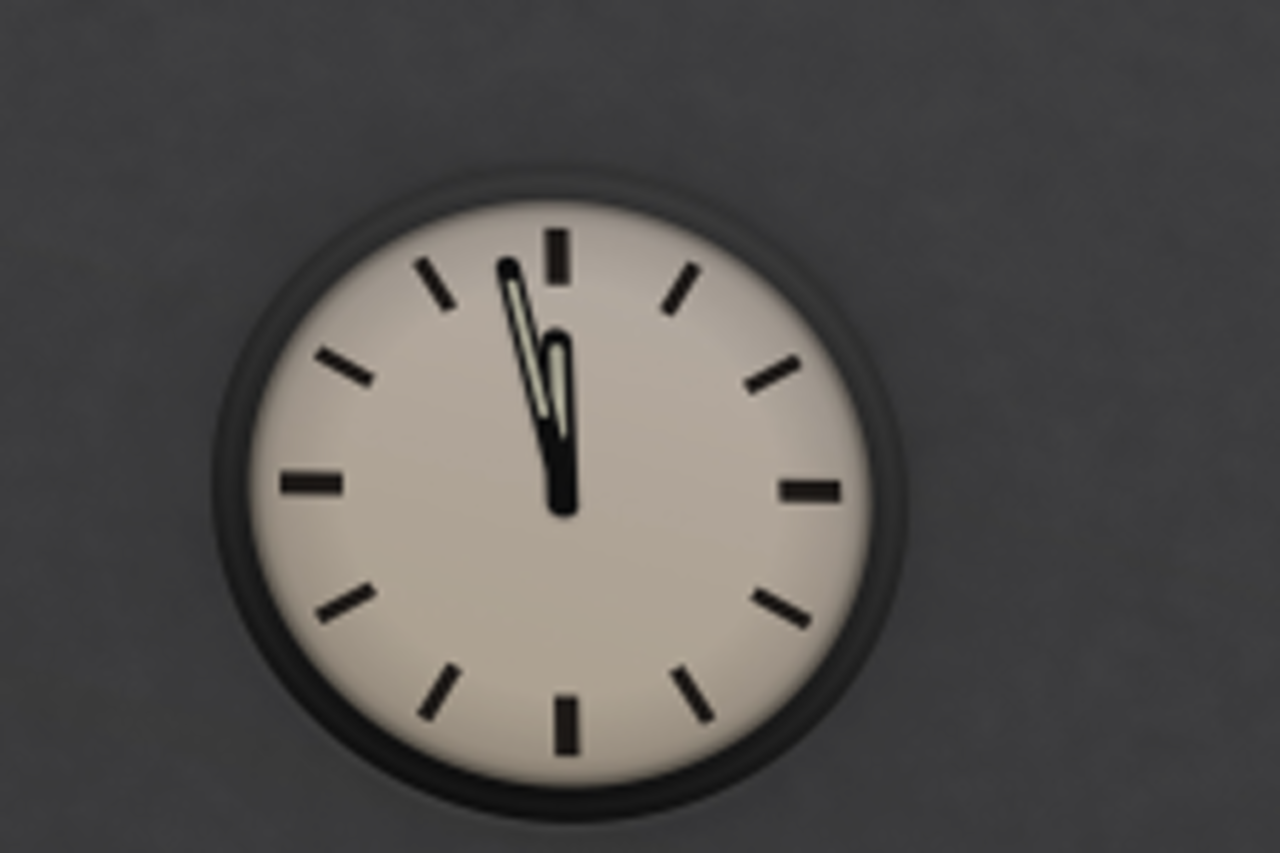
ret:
11,58
